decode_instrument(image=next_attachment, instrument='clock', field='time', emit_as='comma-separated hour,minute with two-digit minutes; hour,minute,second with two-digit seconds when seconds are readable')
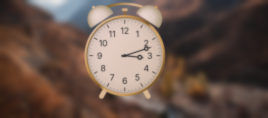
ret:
3,12
